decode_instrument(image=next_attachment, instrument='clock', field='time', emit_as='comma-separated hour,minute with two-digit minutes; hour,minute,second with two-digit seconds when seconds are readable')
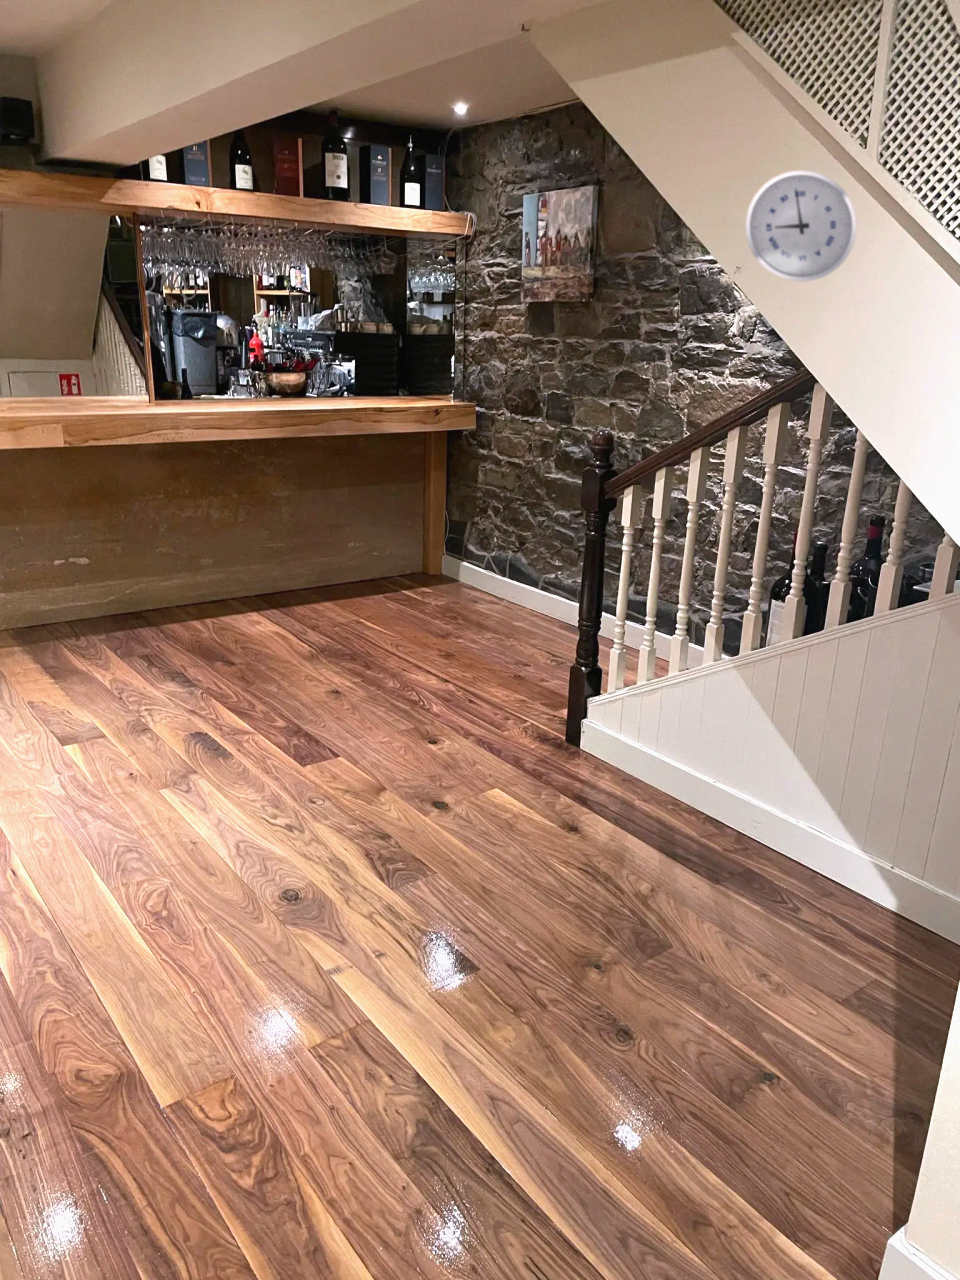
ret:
8,59
